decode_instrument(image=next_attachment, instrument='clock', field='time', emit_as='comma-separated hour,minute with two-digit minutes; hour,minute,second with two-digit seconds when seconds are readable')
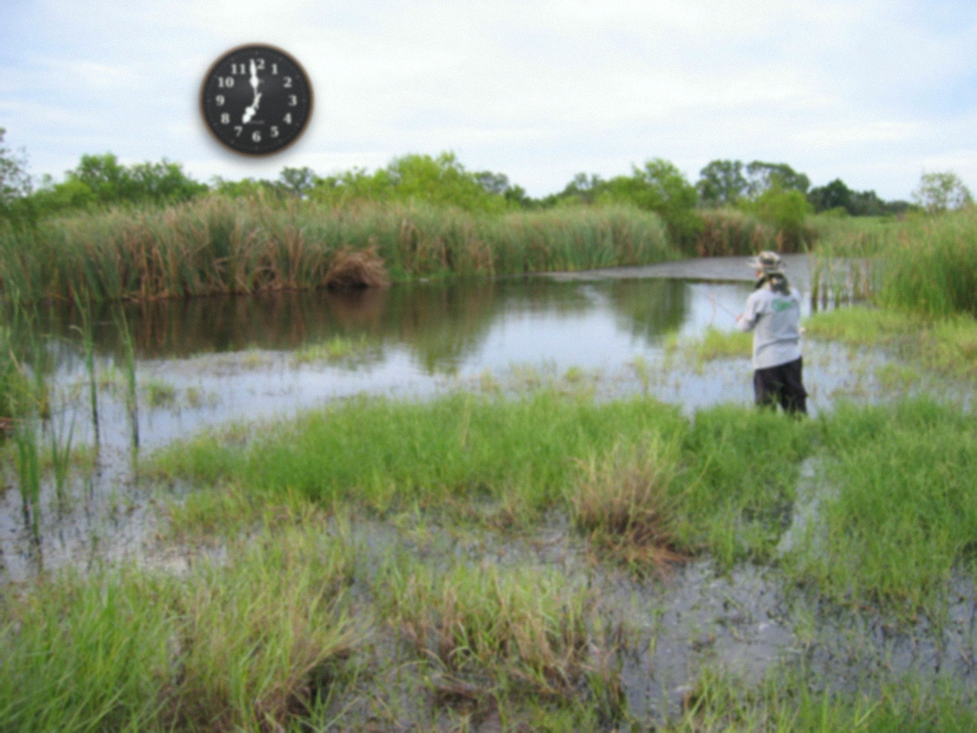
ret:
6,59
